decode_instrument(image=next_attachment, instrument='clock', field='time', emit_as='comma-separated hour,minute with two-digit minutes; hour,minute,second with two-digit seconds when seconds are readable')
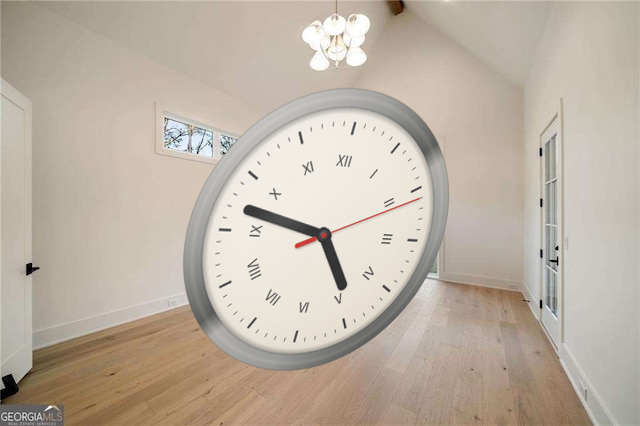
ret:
4,47,11
